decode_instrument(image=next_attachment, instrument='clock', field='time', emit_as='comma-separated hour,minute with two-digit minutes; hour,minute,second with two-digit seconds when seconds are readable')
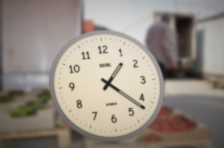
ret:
1,22
